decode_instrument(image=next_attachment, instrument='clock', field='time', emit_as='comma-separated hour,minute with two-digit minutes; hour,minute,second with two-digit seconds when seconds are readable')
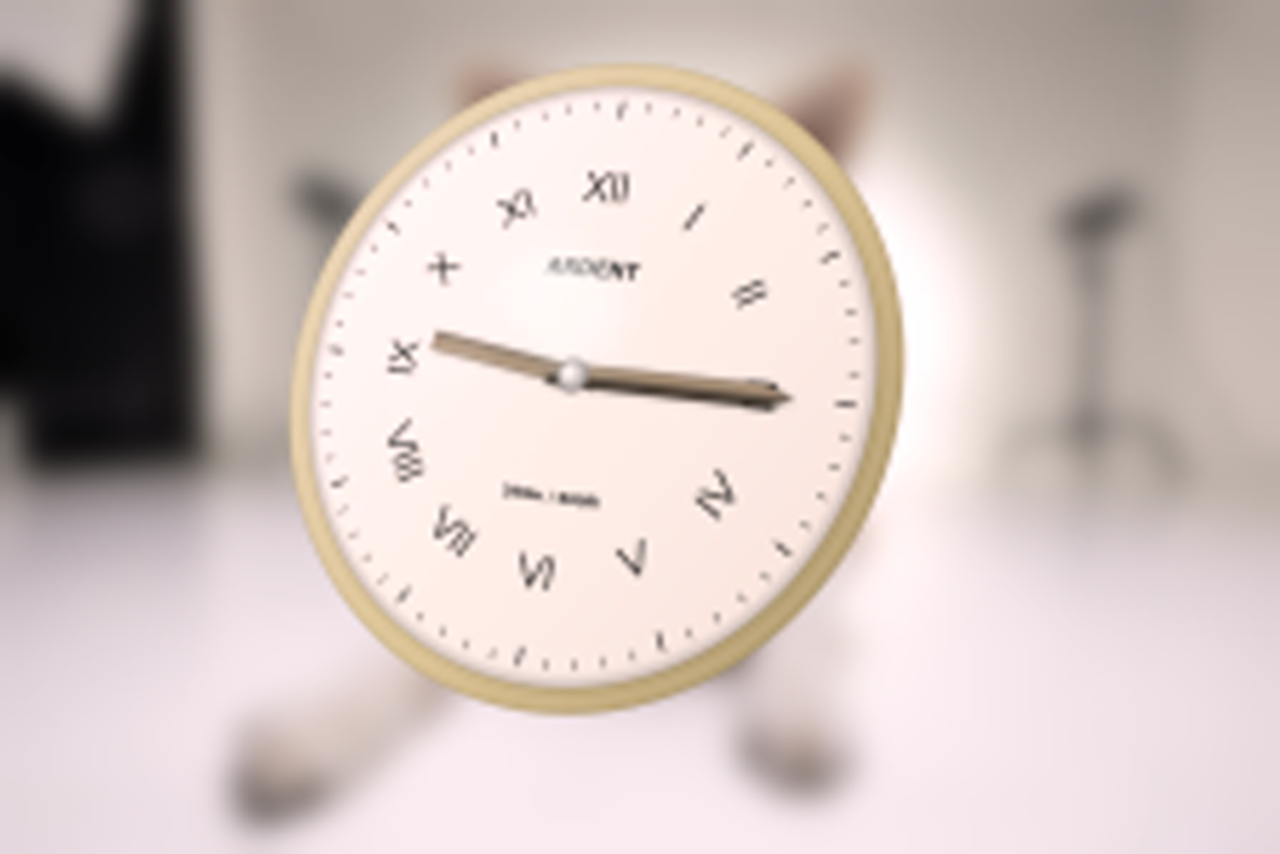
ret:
9,15
